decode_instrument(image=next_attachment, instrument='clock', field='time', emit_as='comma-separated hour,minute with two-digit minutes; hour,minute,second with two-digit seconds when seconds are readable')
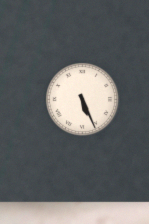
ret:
5,26
